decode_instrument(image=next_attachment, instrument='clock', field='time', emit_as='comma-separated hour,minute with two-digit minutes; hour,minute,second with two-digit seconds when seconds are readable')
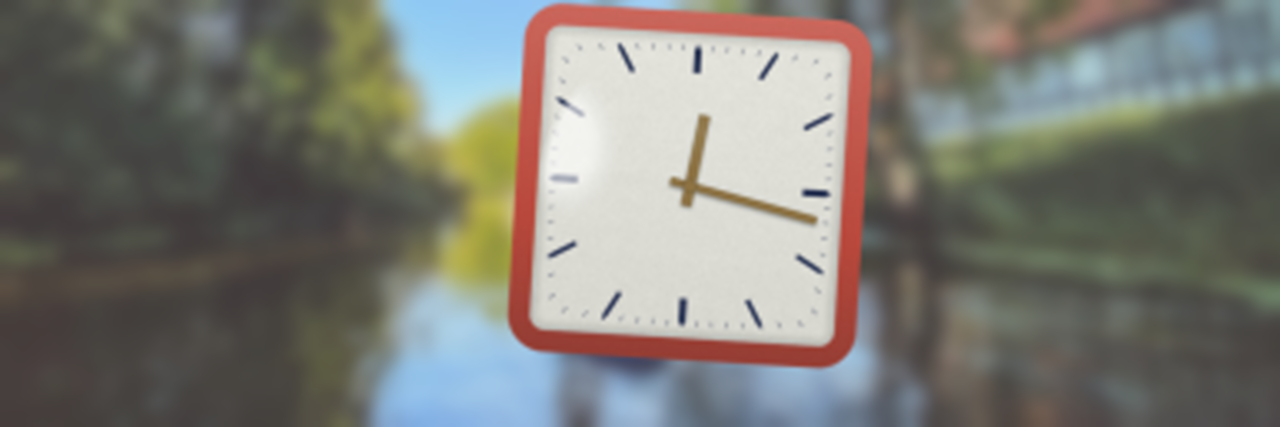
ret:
12,17
